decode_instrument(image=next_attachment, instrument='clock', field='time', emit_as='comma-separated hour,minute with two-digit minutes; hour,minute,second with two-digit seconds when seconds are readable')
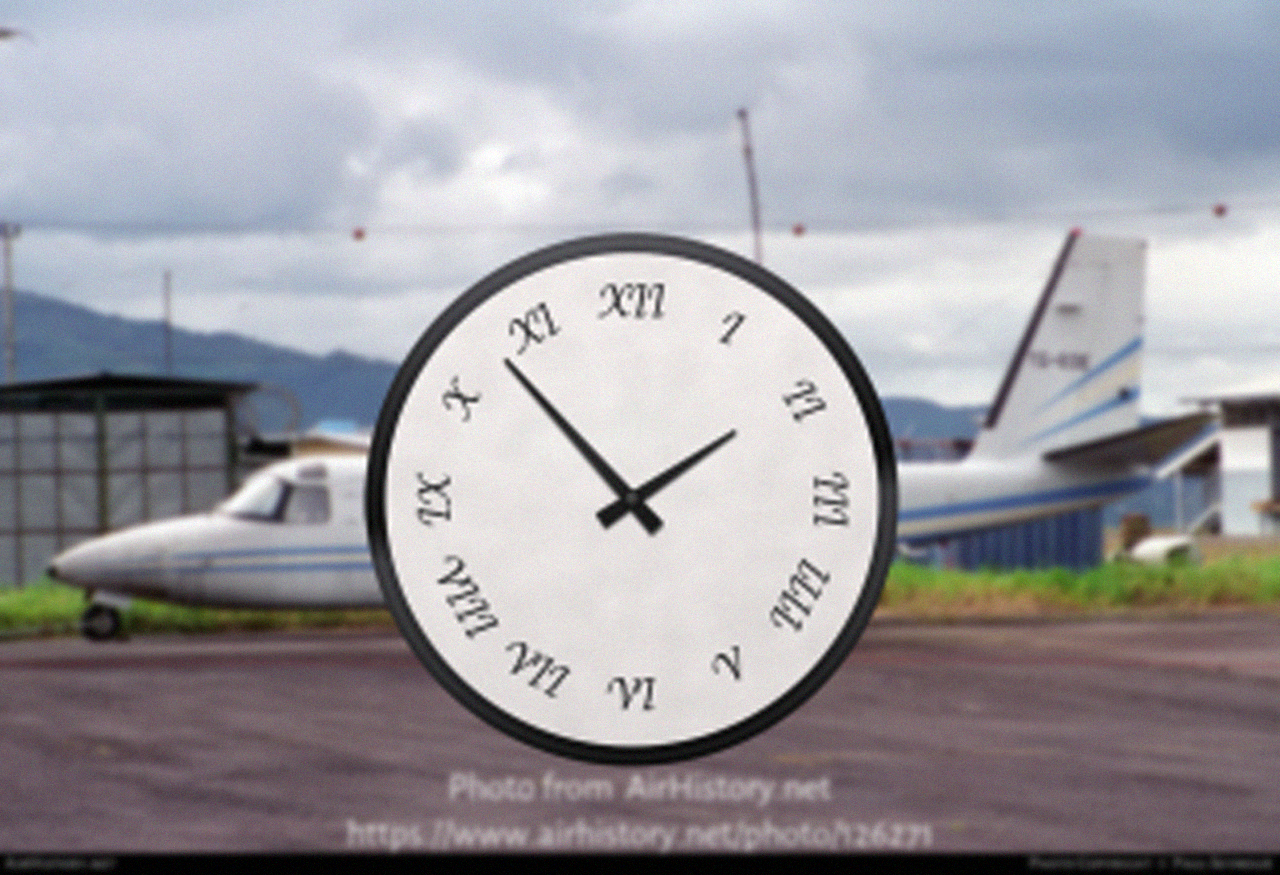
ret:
1,53
